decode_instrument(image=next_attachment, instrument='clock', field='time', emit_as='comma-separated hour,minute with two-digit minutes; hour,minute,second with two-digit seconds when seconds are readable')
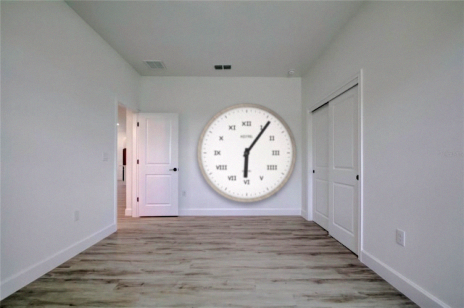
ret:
6,06
